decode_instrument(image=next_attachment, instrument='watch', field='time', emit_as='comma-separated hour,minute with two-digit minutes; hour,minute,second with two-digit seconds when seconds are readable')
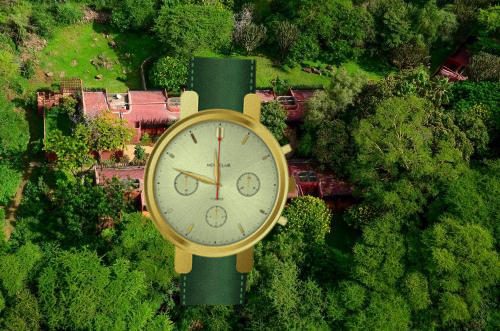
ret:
11,48
